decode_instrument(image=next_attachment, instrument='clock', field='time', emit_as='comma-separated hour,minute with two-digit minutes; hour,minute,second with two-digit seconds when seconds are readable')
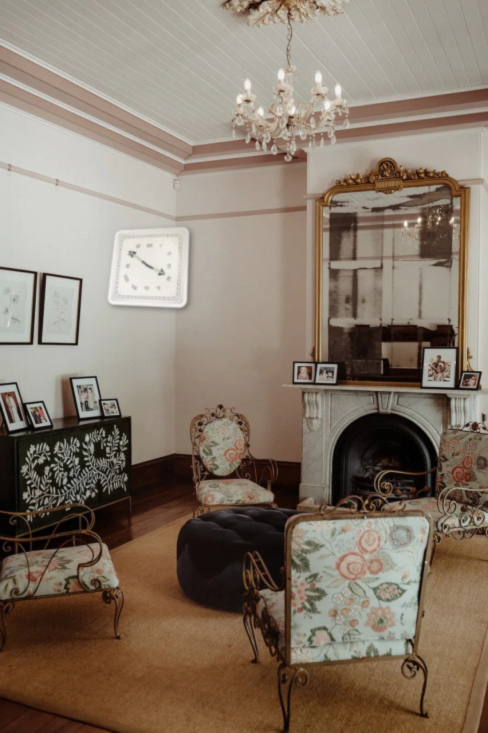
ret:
3,51
